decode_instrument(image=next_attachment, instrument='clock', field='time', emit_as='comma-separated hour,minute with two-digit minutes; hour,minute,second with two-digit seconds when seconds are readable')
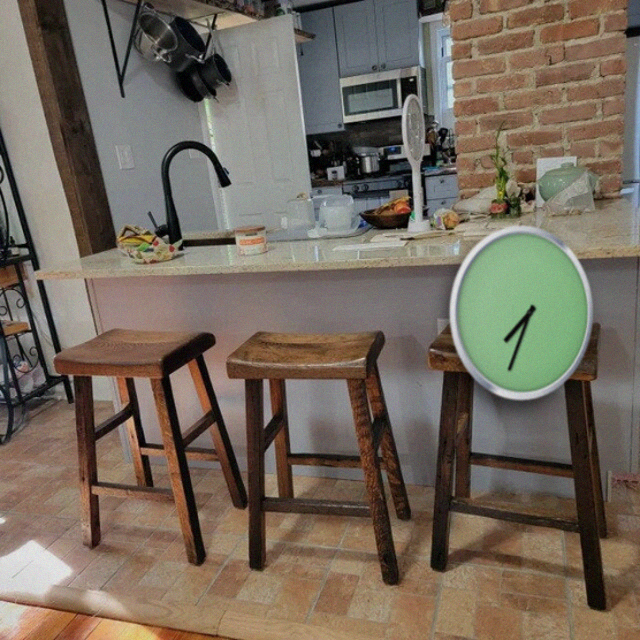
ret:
7,34
